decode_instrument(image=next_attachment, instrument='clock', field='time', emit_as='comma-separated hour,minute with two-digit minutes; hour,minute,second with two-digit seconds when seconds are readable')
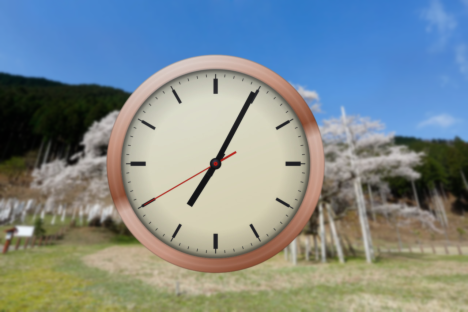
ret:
7,04,40
